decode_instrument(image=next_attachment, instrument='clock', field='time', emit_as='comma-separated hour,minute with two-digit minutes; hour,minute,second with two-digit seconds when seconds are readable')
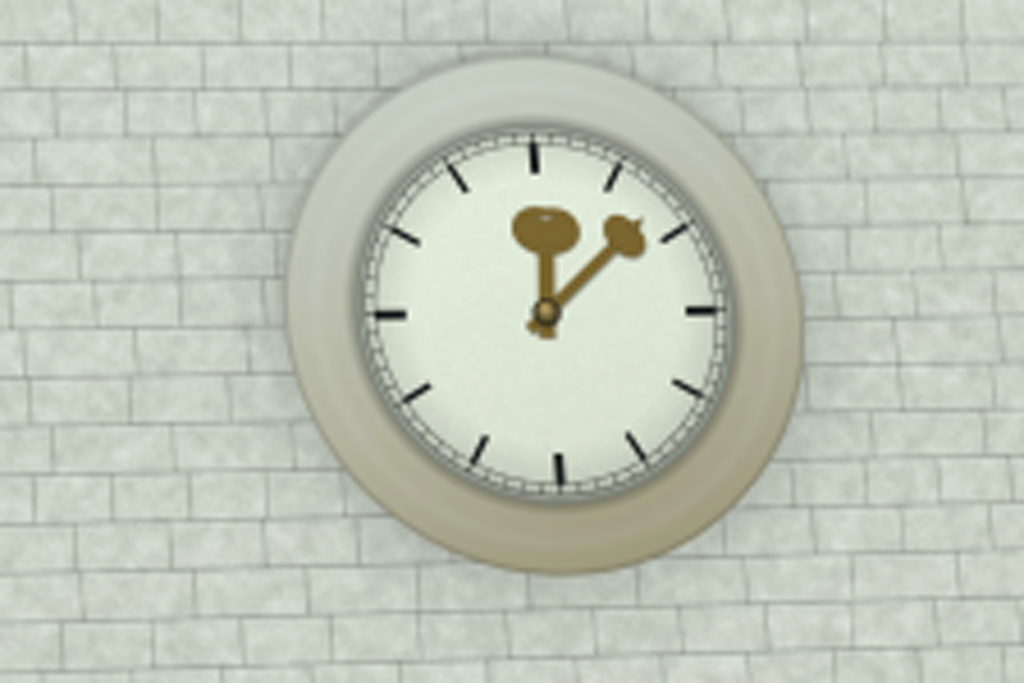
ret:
12,08
